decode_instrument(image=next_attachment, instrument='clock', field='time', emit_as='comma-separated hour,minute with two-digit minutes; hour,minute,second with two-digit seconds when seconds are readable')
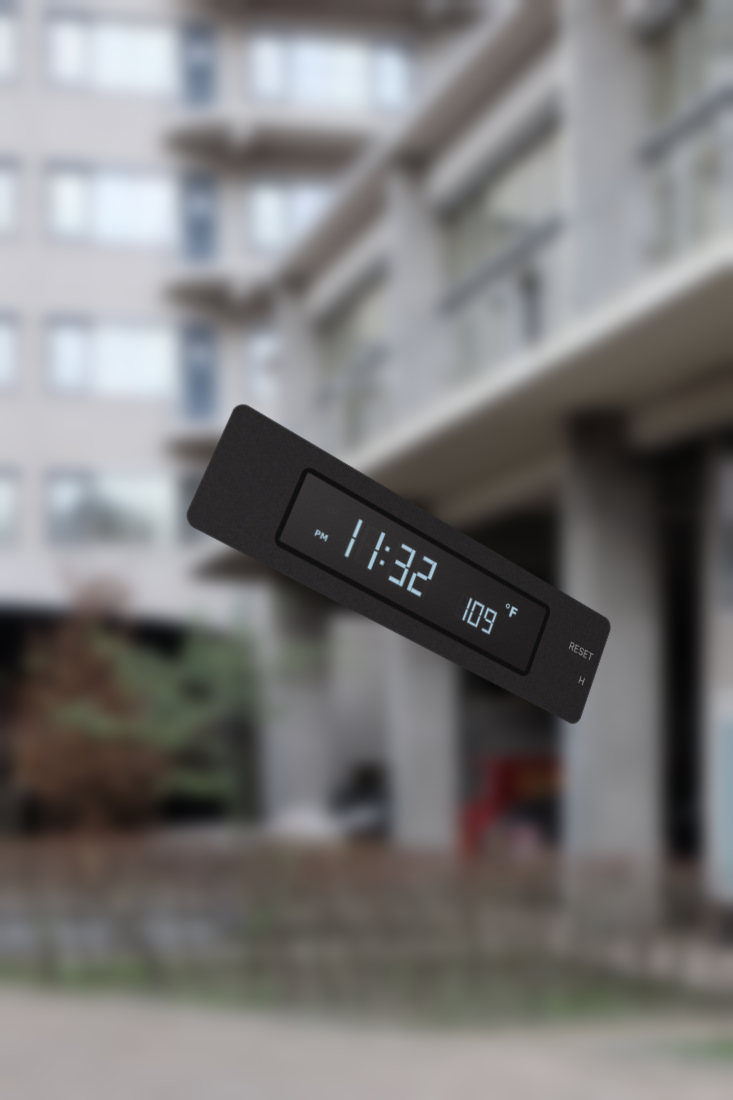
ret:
11,32
